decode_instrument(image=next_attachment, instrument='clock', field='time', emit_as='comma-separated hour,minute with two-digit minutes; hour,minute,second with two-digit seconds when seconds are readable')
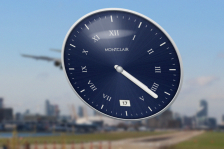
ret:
4,22
